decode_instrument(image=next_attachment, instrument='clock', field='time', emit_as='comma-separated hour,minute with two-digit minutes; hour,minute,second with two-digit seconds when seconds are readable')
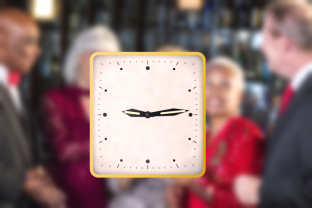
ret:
9,14
